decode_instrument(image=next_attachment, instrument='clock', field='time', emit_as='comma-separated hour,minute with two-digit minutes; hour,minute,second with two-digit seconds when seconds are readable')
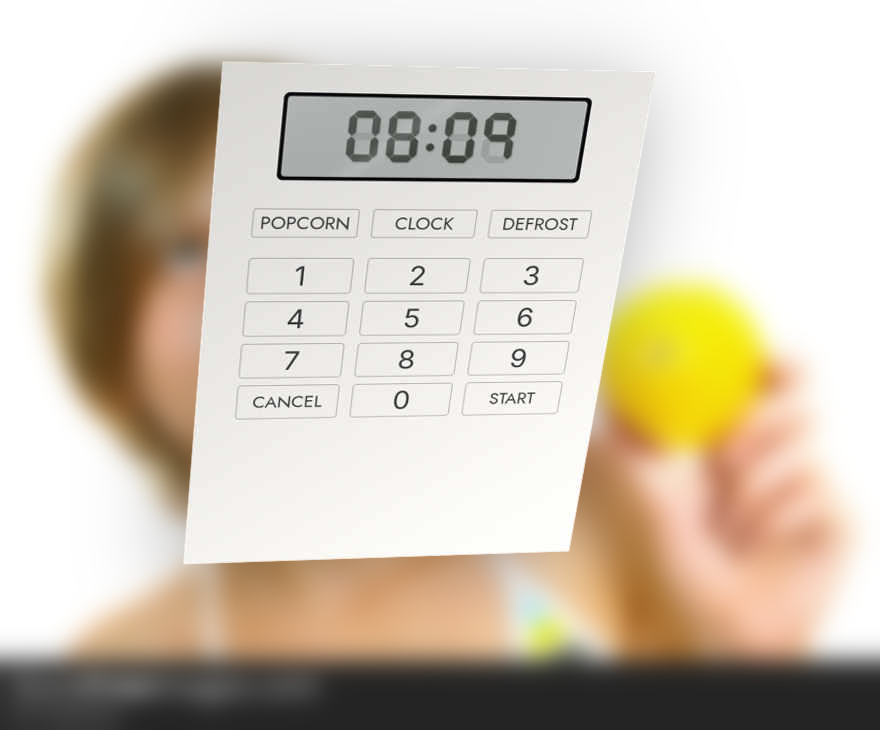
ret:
8,09
